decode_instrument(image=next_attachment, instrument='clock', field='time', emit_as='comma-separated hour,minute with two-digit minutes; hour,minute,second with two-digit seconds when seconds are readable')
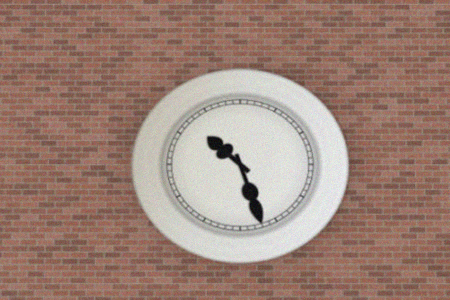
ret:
10,27
